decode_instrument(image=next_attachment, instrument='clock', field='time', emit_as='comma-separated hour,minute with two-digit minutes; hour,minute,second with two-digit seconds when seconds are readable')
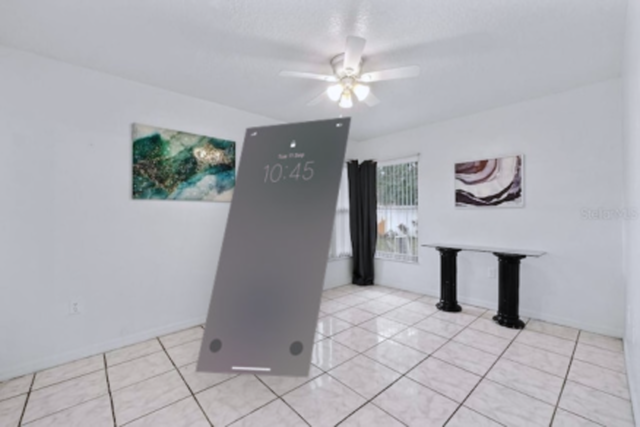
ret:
10,45
